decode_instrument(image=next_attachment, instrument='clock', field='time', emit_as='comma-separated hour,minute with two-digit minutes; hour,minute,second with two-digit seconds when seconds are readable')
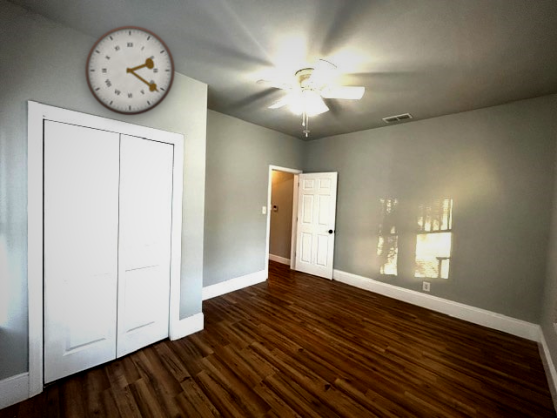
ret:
2,21
